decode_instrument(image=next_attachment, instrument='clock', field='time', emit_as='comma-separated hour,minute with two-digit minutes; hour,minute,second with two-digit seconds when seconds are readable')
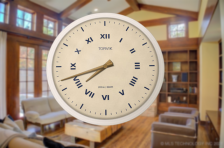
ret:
7,42
